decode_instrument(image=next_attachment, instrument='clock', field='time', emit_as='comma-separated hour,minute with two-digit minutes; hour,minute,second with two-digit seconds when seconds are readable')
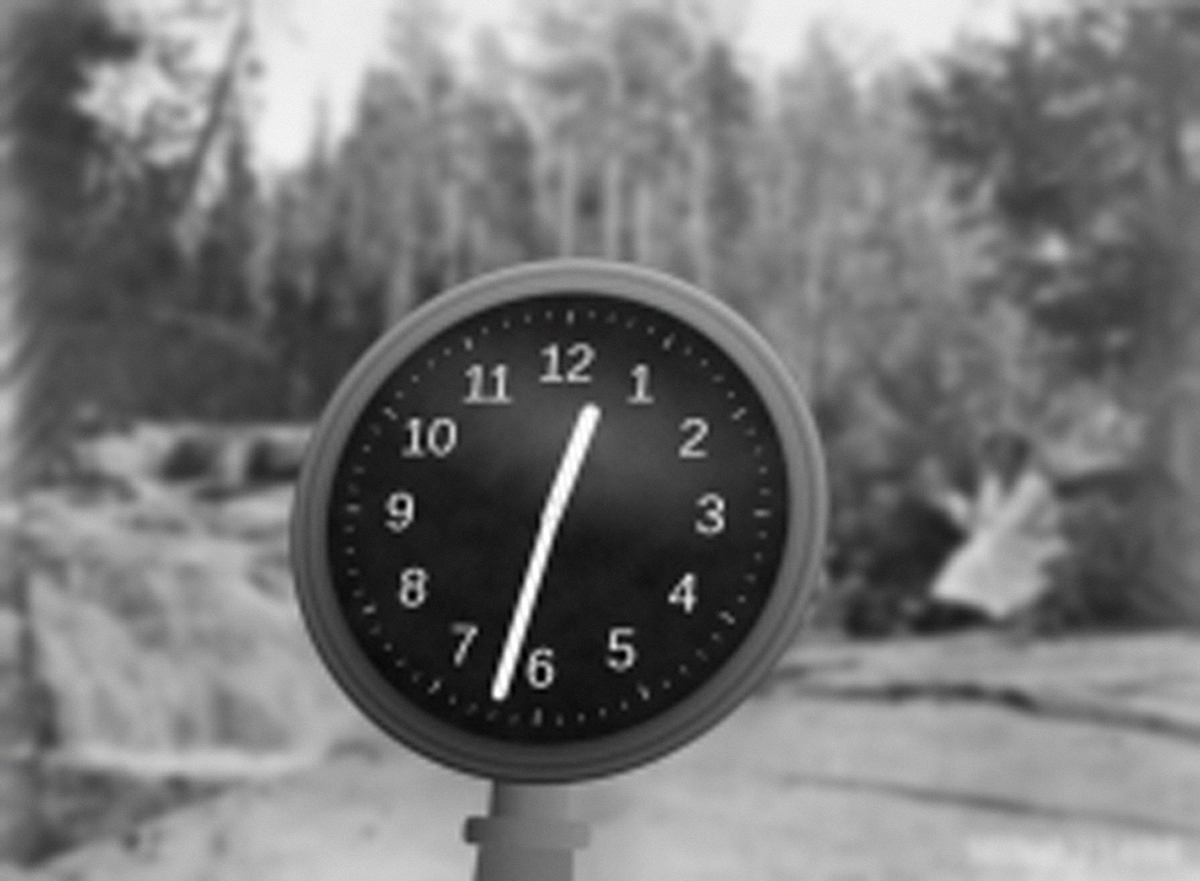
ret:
12,32
